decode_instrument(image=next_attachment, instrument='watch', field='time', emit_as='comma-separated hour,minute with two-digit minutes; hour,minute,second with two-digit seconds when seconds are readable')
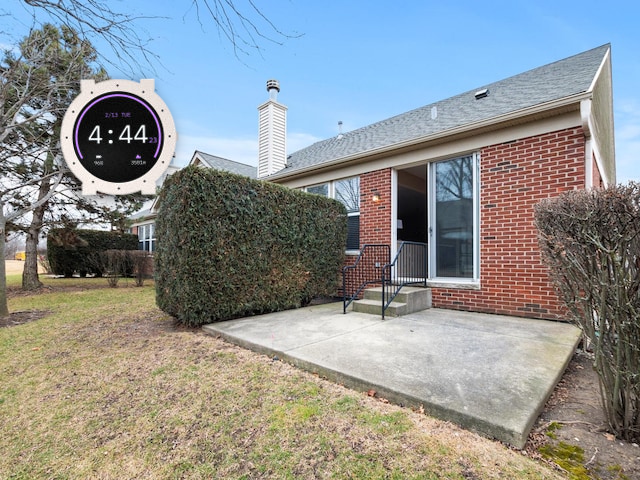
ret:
4,44
